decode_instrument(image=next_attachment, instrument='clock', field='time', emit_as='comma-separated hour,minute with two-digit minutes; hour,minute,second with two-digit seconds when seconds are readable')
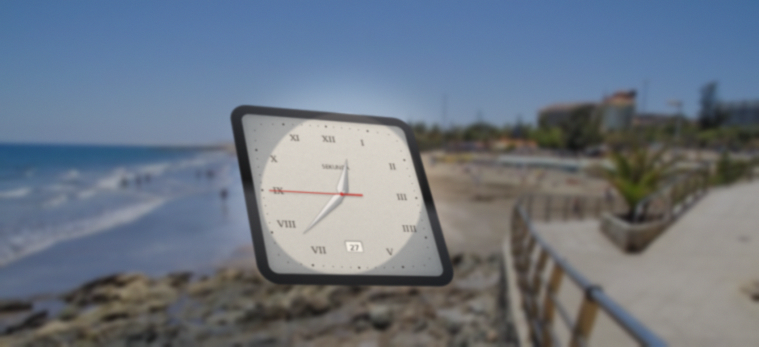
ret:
12,37,45
